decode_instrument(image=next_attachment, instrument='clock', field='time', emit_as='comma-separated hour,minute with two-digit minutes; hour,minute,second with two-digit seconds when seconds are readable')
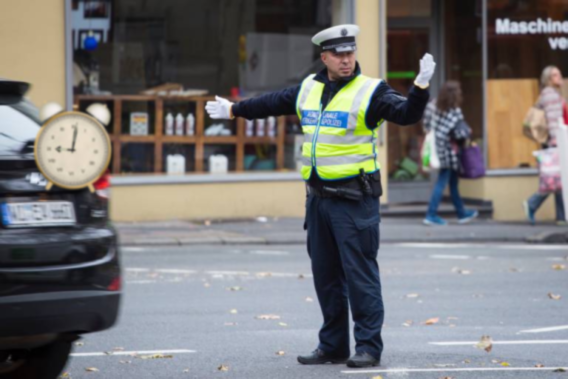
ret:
9,01
